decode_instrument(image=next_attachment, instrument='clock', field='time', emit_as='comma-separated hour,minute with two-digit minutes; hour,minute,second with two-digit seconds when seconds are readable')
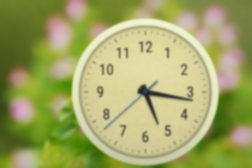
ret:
5,16,38
